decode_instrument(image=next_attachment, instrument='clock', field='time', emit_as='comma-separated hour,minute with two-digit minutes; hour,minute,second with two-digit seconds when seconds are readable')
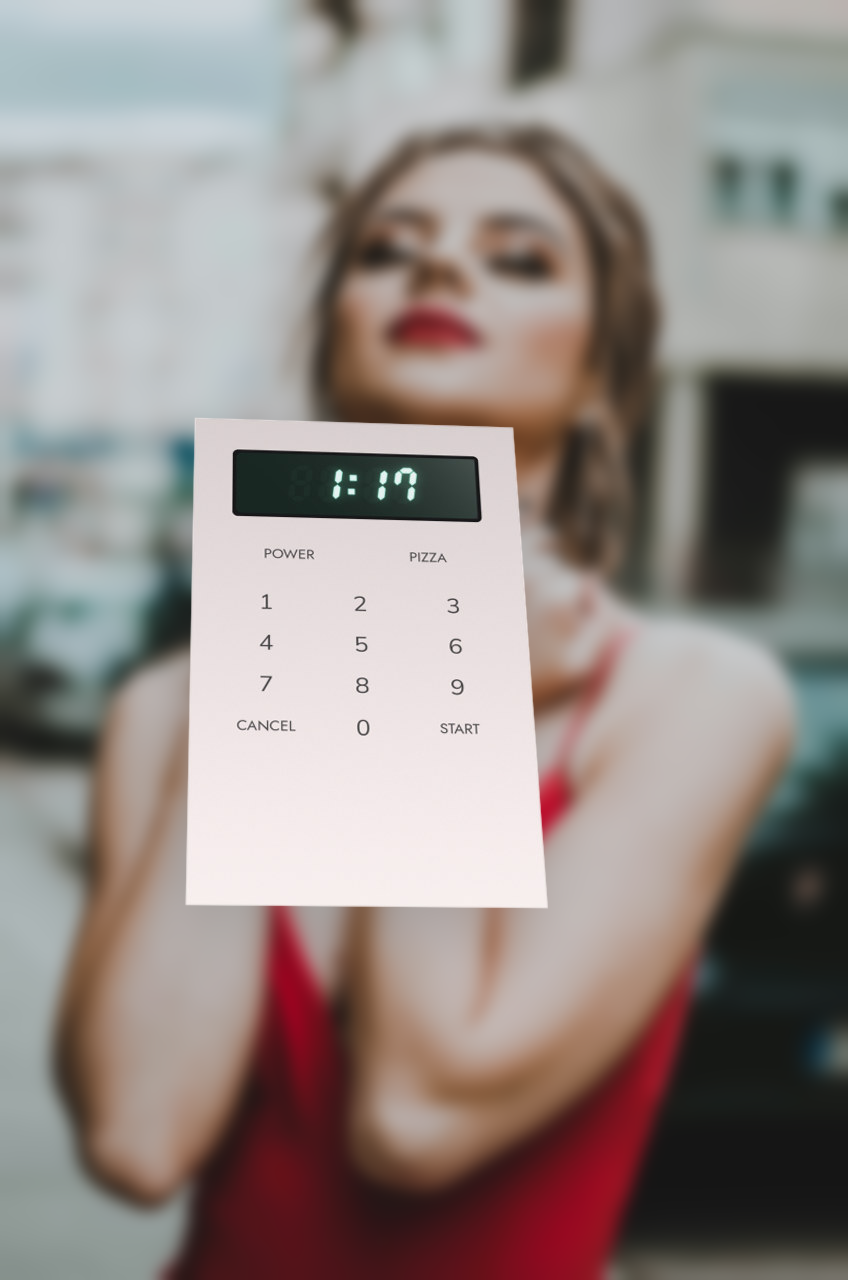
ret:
1,17
